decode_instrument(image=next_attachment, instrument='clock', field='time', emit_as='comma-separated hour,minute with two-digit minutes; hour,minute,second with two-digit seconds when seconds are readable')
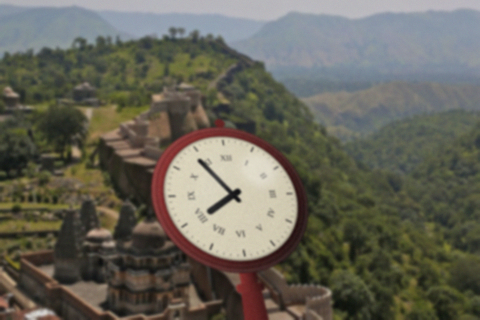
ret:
7,54
